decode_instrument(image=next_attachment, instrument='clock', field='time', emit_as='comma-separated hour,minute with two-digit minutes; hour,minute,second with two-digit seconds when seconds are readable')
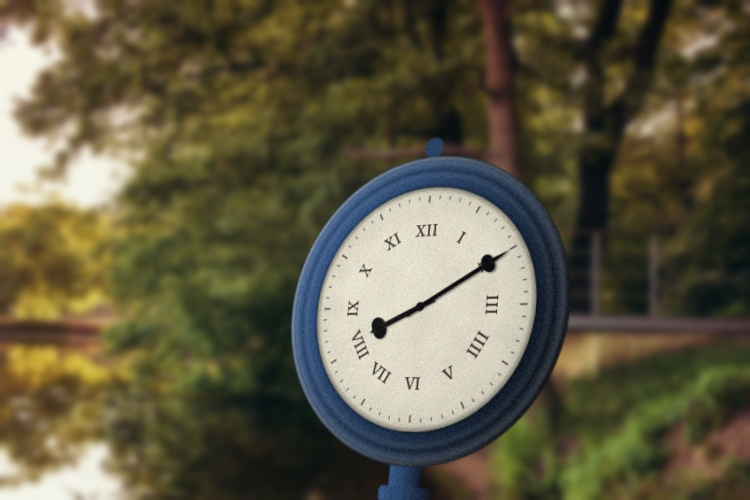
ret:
8,10
